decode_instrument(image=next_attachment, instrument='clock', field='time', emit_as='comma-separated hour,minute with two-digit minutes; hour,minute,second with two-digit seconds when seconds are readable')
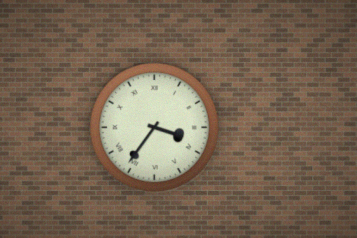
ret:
3,36
